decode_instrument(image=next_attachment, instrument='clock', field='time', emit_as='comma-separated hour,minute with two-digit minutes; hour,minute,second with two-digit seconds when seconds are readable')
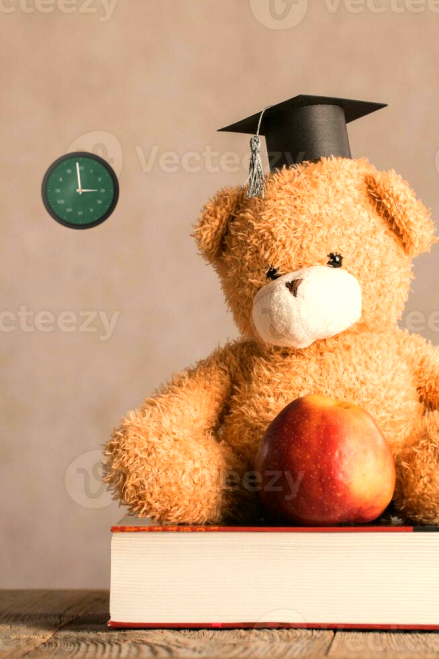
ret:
2,59
